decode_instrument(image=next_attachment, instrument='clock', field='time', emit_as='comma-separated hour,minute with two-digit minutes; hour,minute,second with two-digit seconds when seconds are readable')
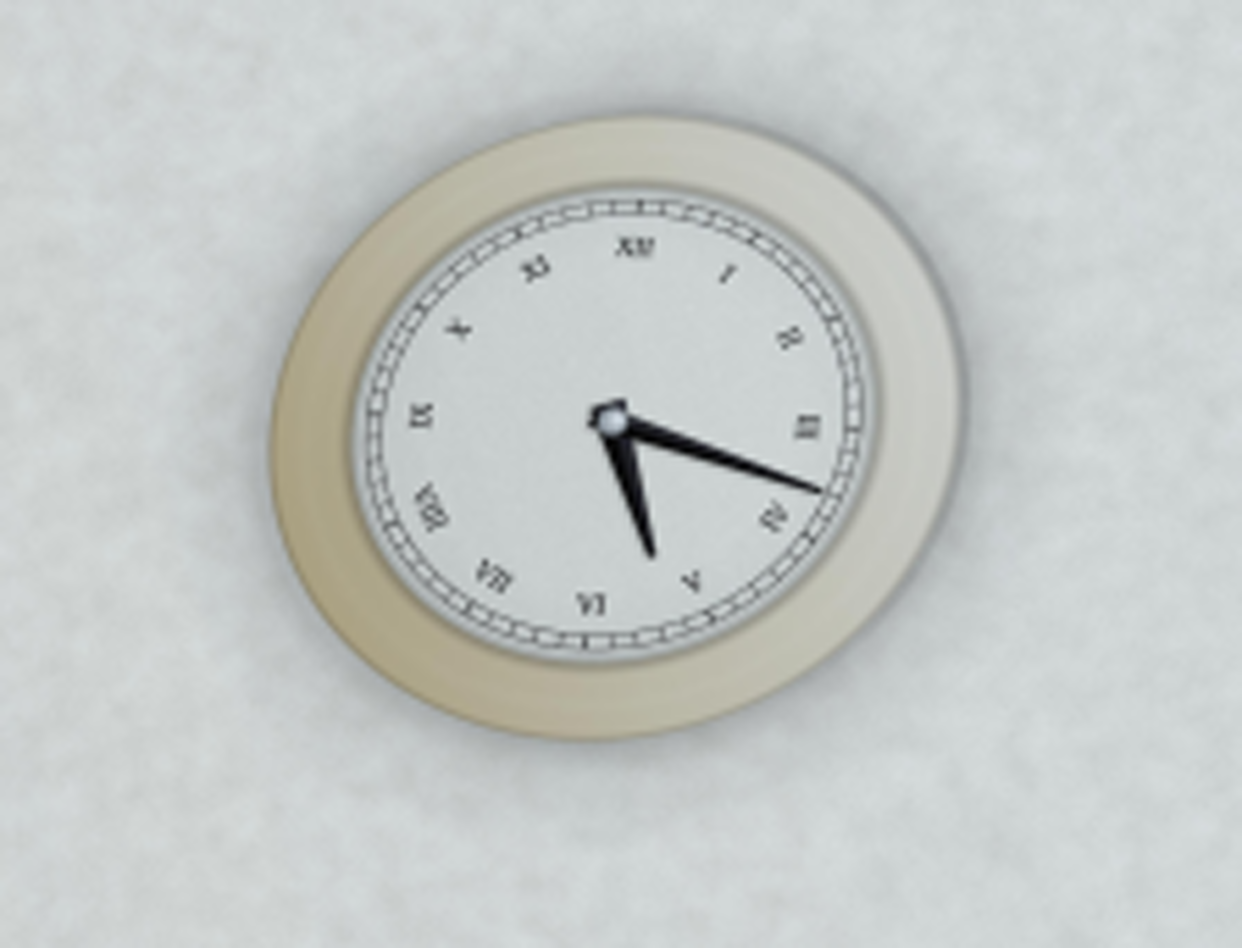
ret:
5,18
